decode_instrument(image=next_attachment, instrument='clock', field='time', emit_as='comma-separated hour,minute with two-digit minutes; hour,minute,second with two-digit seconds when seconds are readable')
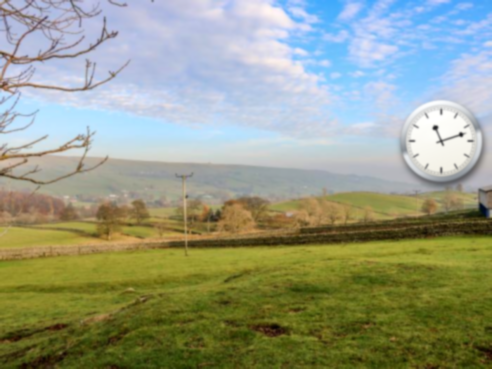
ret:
11,12
